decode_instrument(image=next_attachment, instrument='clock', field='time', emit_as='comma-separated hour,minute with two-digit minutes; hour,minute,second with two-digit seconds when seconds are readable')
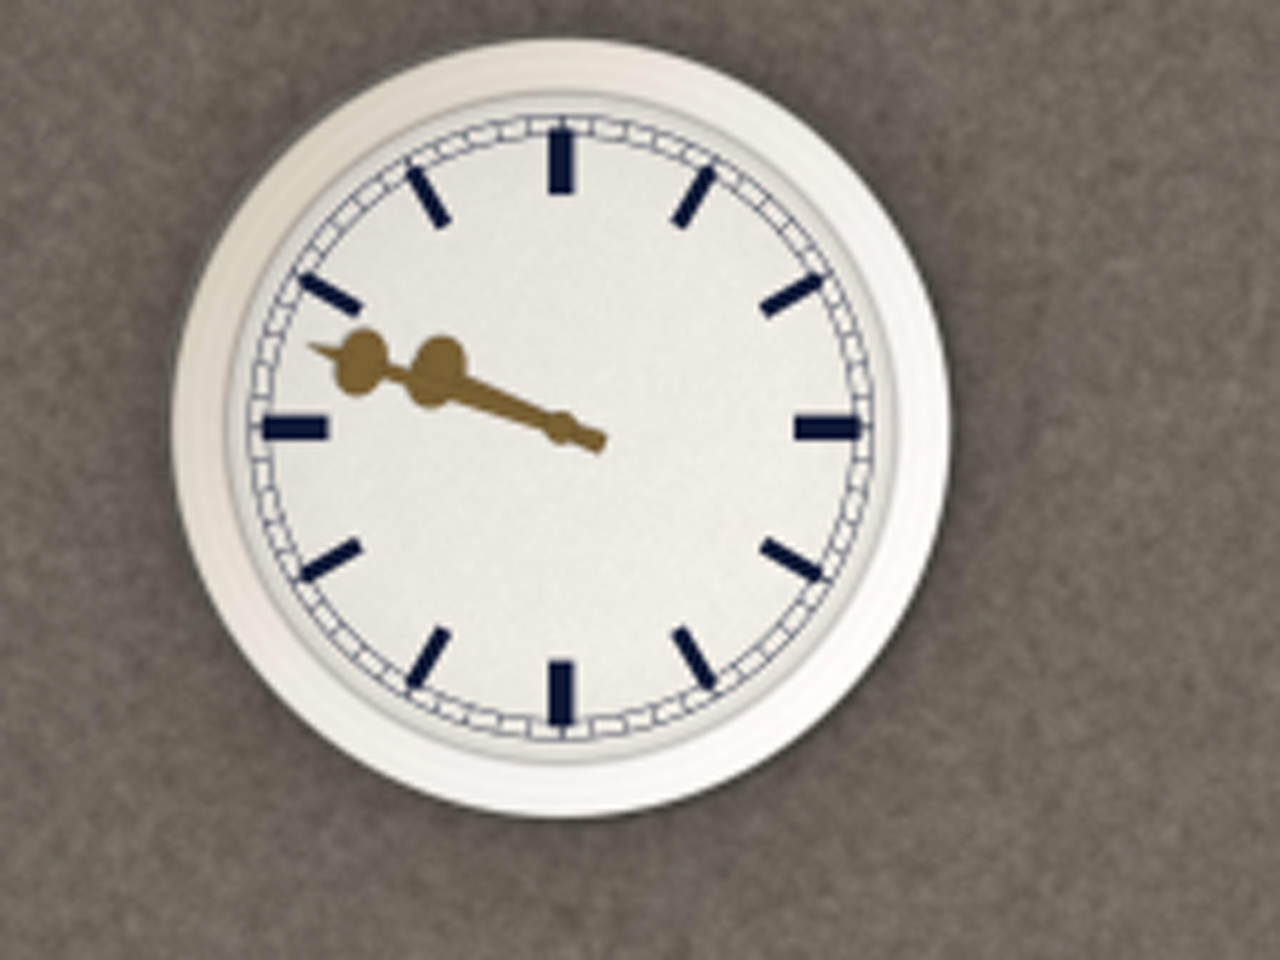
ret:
9,48
